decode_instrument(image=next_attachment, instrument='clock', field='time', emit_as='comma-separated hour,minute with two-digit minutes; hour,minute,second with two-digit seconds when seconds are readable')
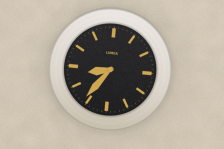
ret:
8,36
